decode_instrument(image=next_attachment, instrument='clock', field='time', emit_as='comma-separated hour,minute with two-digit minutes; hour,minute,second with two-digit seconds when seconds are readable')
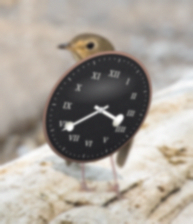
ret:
3,39
